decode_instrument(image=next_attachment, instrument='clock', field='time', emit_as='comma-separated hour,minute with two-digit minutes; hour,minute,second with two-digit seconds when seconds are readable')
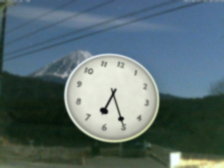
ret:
6,25
